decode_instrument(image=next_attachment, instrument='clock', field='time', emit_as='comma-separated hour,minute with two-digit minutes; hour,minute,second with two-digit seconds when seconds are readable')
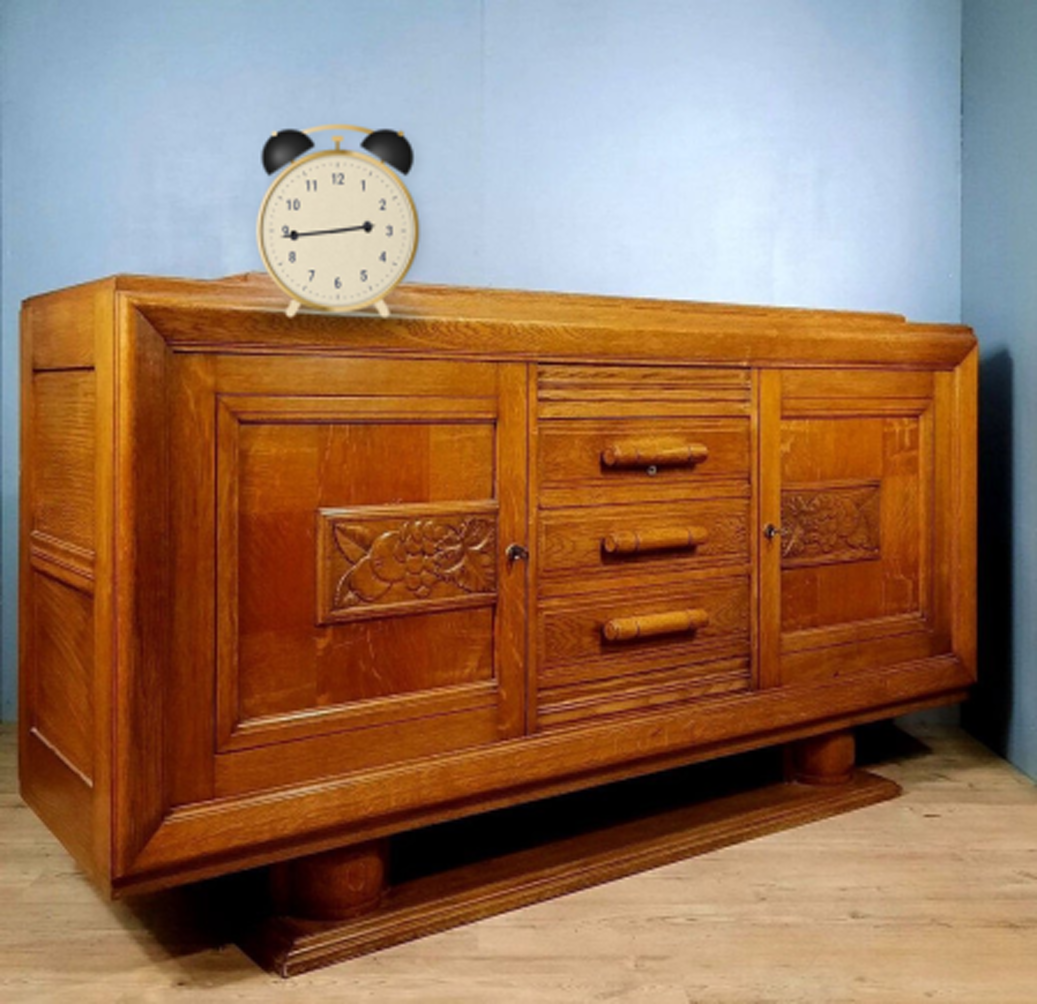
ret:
2,44
